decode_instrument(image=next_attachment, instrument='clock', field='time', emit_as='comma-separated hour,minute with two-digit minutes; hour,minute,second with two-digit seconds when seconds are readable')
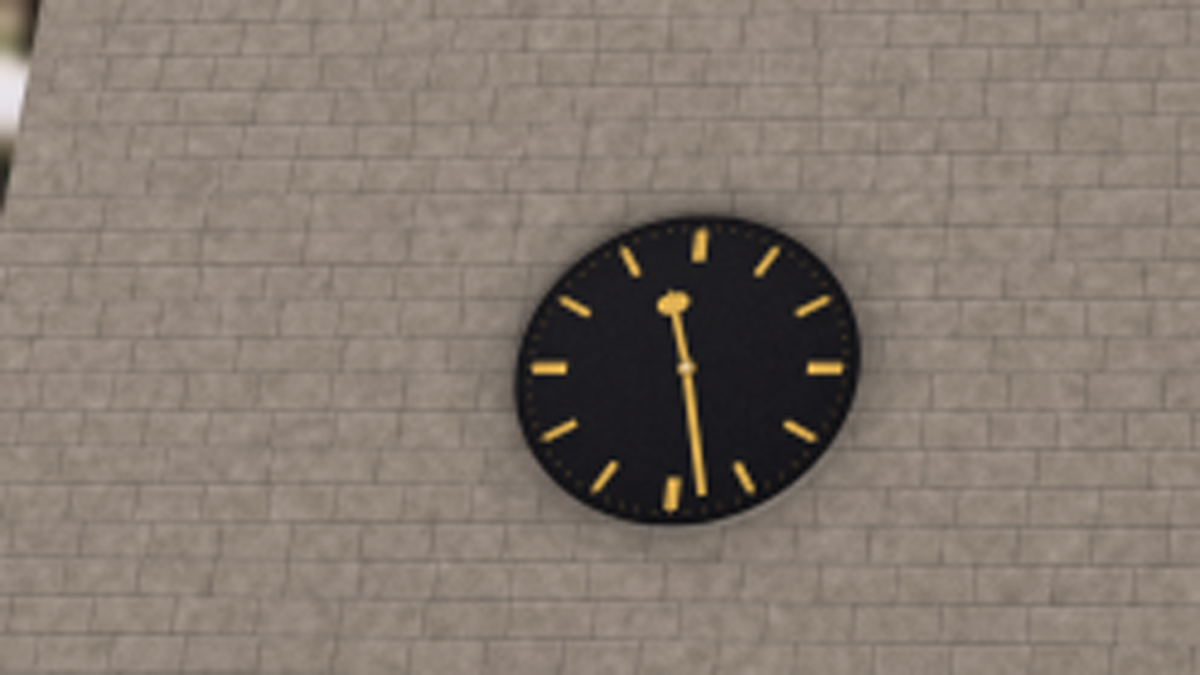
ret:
11,28
